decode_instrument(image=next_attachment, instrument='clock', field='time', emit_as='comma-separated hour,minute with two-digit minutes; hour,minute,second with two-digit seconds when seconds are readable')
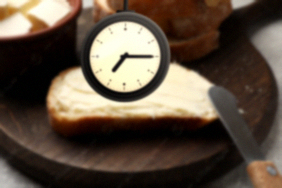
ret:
7,15
